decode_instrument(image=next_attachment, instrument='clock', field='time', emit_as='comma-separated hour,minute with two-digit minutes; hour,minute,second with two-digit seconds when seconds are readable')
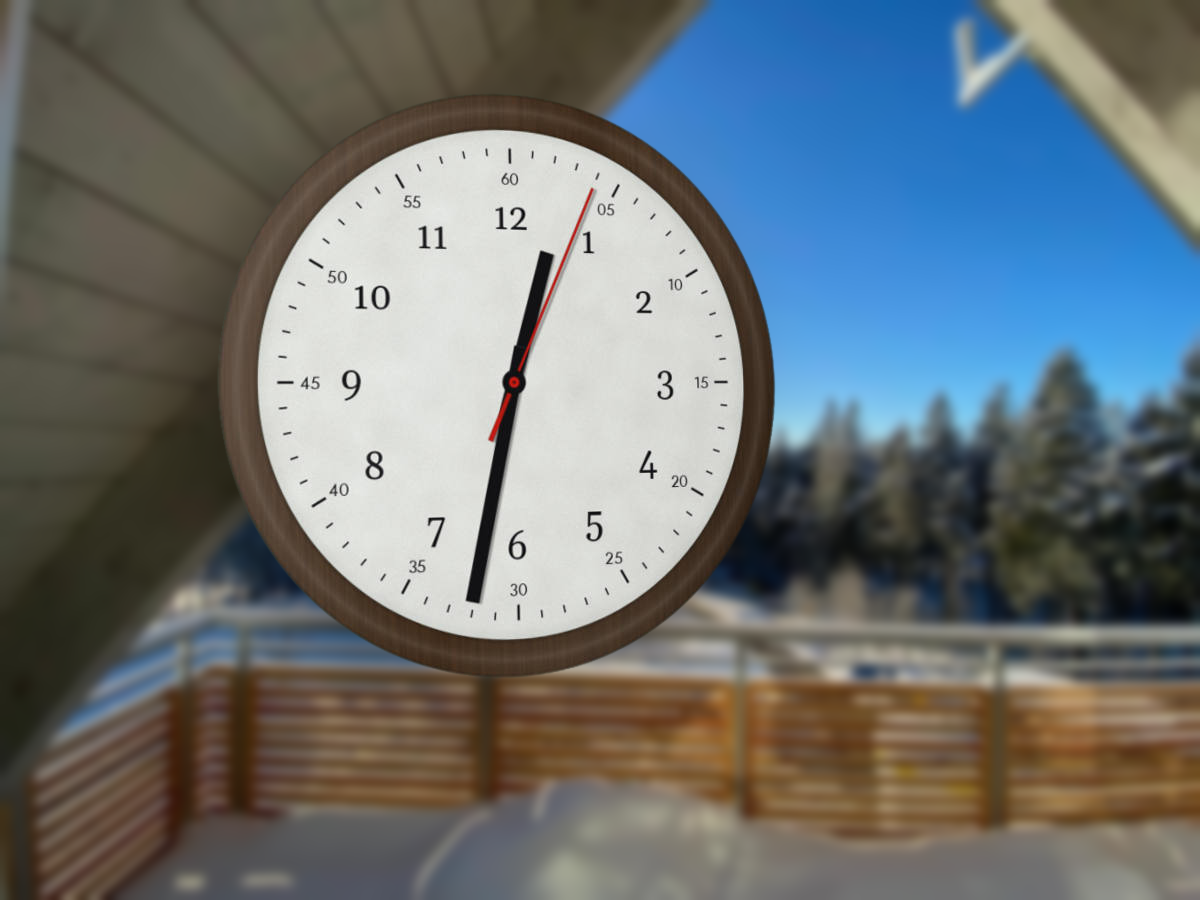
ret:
12,32,04
